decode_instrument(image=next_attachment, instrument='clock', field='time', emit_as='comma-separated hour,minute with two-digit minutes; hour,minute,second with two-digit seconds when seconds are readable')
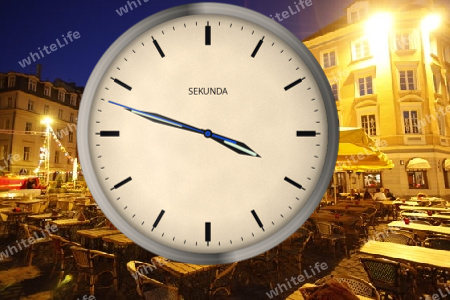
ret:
3,47,48
